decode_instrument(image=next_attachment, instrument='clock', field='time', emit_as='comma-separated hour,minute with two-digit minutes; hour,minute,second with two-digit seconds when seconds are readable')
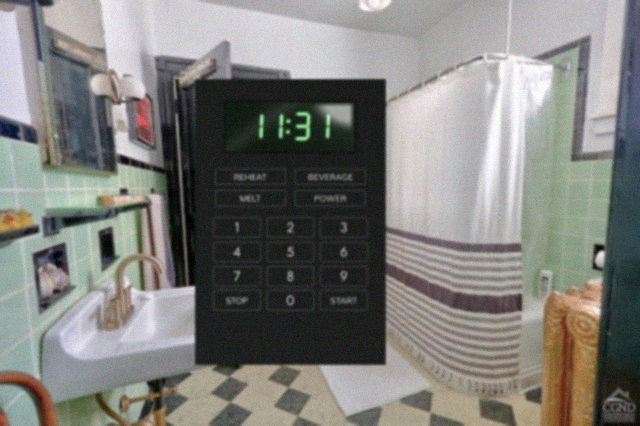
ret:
11,31
